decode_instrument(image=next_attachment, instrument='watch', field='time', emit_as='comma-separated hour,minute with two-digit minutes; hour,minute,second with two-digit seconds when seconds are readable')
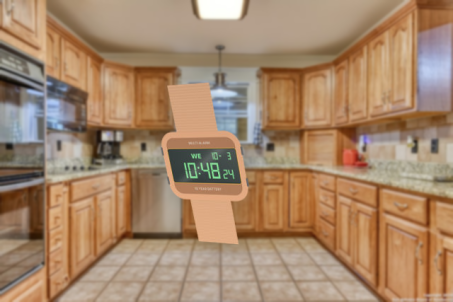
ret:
10,48,24
